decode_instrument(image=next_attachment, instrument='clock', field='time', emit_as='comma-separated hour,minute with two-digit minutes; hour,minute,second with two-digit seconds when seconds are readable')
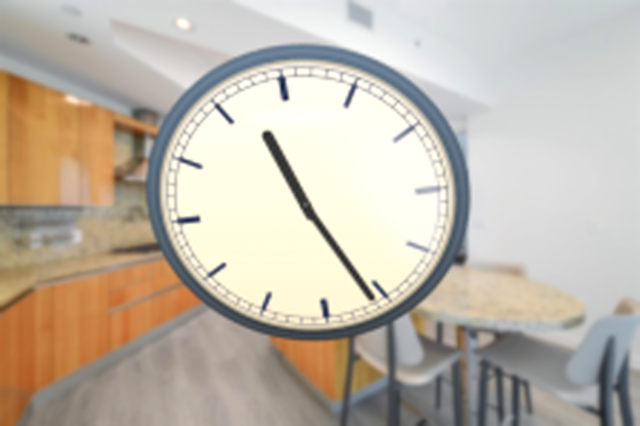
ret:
11,26
